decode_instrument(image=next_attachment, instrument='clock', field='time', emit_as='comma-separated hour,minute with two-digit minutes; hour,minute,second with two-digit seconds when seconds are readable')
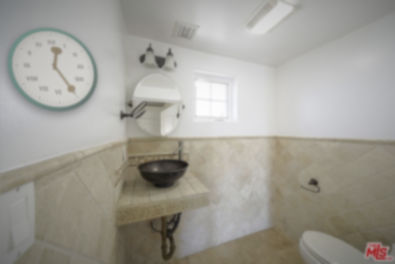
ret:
12,25
